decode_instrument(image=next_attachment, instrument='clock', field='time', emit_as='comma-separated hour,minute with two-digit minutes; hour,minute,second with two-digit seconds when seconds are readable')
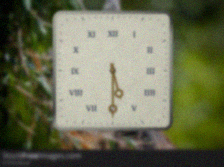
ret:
5,30
